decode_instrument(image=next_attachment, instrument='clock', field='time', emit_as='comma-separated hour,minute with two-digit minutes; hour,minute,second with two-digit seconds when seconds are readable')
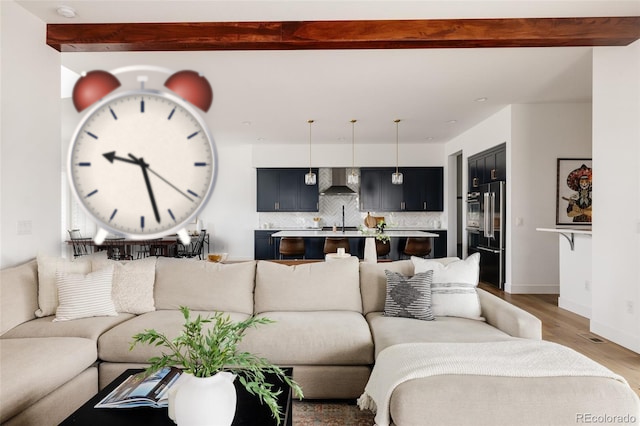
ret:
9,27,21
